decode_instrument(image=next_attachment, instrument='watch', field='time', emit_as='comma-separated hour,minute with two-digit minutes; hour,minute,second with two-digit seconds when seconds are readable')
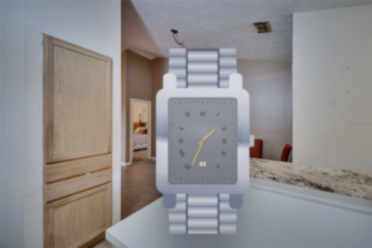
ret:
1,34
